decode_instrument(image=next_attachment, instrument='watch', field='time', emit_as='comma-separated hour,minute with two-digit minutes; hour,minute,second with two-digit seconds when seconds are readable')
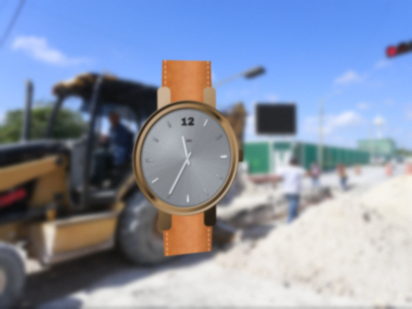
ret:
11,35
